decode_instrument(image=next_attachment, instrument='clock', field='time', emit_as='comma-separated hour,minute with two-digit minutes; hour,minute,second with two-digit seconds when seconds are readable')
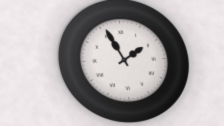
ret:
1,56
